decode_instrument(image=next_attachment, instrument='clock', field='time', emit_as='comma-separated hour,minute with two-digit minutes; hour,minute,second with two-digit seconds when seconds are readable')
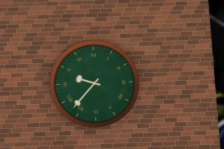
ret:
9,37
